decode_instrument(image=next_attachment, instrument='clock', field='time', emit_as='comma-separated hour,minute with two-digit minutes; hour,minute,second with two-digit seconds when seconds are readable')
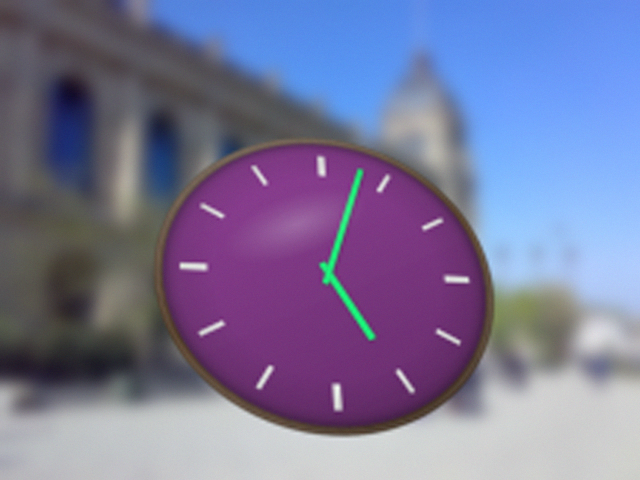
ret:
5,03
